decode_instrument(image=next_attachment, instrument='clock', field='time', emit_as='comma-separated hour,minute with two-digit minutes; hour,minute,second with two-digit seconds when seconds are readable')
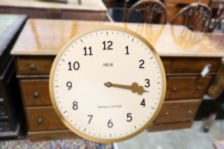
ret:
3,17
